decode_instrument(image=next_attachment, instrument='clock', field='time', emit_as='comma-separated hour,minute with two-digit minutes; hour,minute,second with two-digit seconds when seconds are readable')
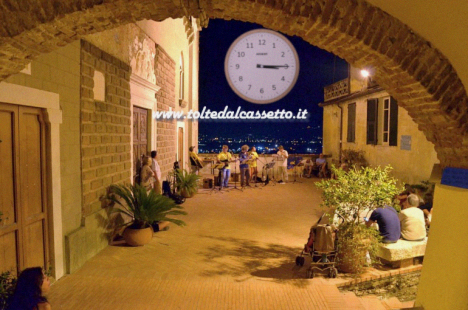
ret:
3,15
